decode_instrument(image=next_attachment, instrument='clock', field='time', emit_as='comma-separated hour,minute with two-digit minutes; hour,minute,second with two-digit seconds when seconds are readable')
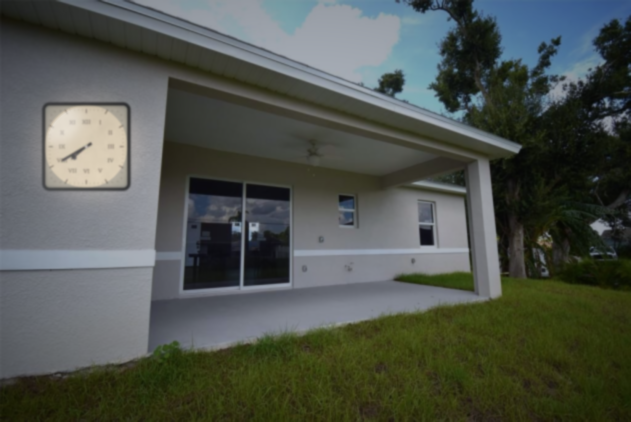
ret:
7,40
